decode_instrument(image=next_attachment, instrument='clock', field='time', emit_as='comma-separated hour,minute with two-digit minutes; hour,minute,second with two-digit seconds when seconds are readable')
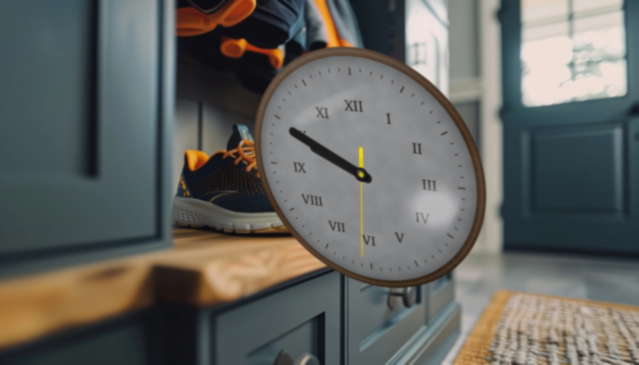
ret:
9,49,31
